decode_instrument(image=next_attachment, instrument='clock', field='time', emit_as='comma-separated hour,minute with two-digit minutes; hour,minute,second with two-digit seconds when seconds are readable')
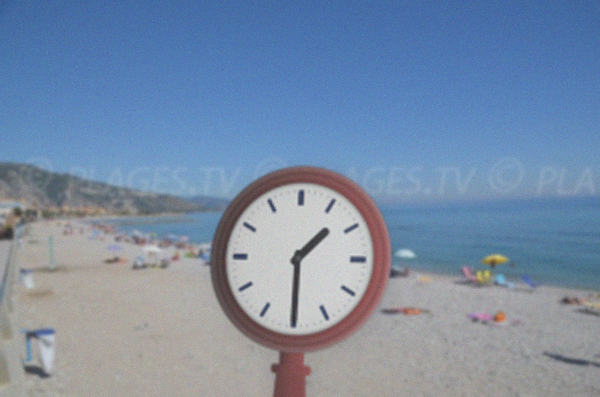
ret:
1,30
